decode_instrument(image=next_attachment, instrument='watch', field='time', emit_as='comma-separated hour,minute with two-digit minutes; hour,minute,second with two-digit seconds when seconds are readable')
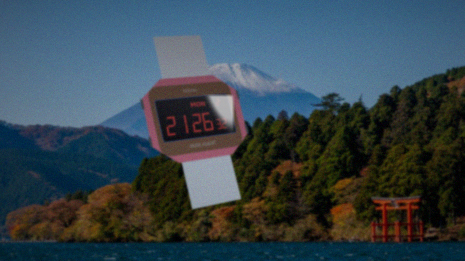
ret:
21,26,32
